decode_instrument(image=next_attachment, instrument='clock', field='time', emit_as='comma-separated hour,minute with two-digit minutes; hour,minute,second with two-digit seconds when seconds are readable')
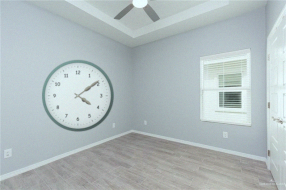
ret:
4,09
